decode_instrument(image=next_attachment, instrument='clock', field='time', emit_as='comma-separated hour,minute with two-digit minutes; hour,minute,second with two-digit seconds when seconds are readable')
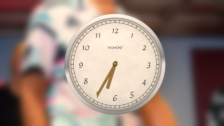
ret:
6,35
